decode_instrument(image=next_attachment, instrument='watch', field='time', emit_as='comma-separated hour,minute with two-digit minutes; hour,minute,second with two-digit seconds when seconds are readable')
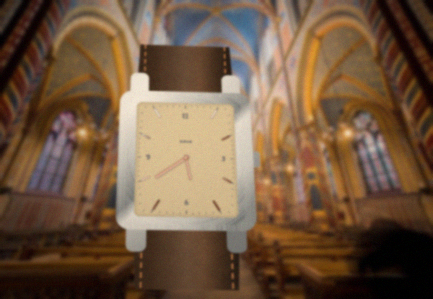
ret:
5,39
